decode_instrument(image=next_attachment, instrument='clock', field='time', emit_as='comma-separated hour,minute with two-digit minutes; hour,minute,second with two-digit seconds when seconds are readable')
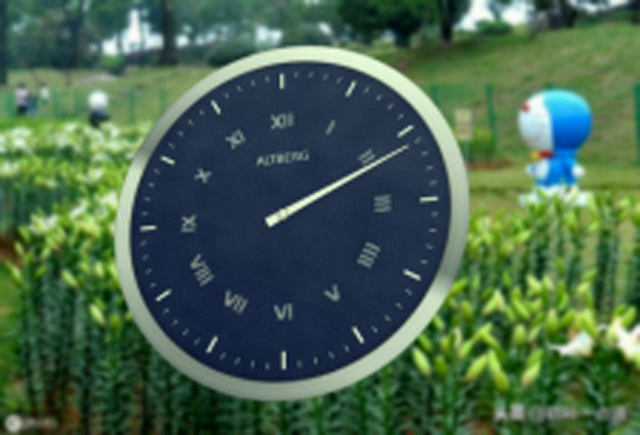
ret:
2,11
